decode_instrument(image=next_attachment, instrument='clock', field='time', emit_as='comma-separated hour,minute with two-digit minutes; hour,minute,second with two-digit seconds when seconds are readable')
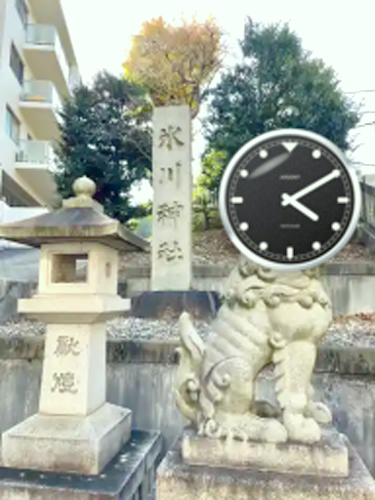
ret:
4,10
